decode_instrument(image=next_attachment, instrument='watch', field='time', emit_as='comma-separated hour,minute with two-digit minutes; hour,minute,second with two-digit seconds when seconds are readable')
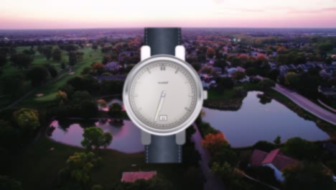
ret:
6,33
